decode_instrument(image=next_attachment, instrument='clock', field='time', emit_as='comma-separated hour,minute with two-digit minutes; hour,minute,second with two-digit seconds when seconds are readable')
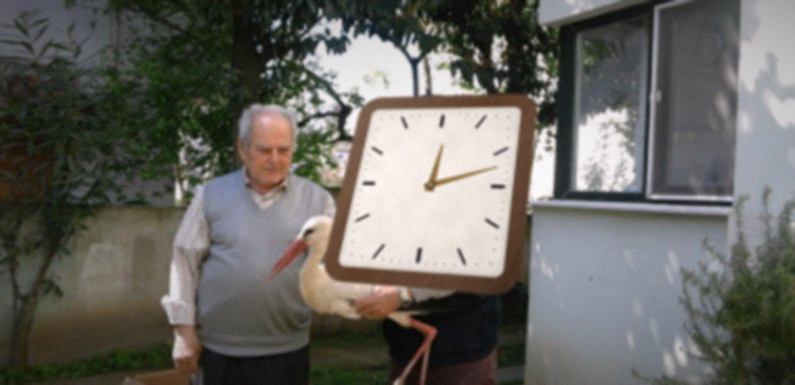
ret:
12,12
